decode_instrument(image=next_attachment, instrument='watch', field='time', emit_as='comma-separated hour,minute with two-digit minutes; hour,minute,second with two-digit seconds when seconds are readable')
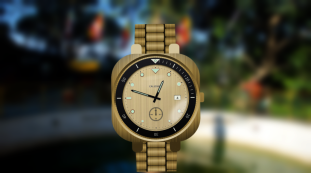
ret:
12,48
